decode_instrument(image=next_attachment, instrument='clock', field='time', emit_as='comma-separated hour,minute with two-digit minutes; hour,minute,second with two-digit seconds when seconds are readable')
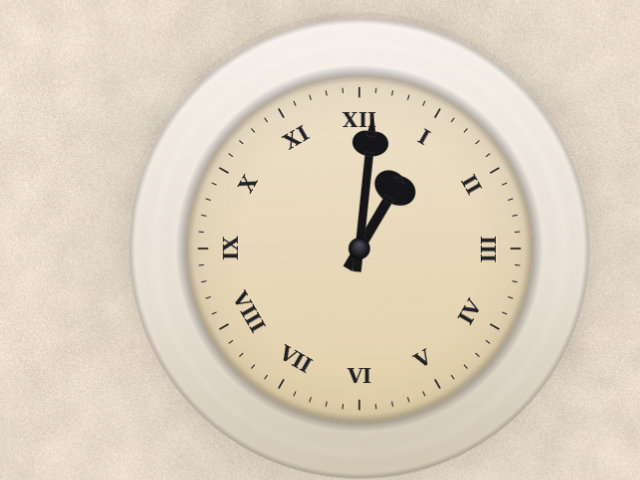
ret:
1,01
